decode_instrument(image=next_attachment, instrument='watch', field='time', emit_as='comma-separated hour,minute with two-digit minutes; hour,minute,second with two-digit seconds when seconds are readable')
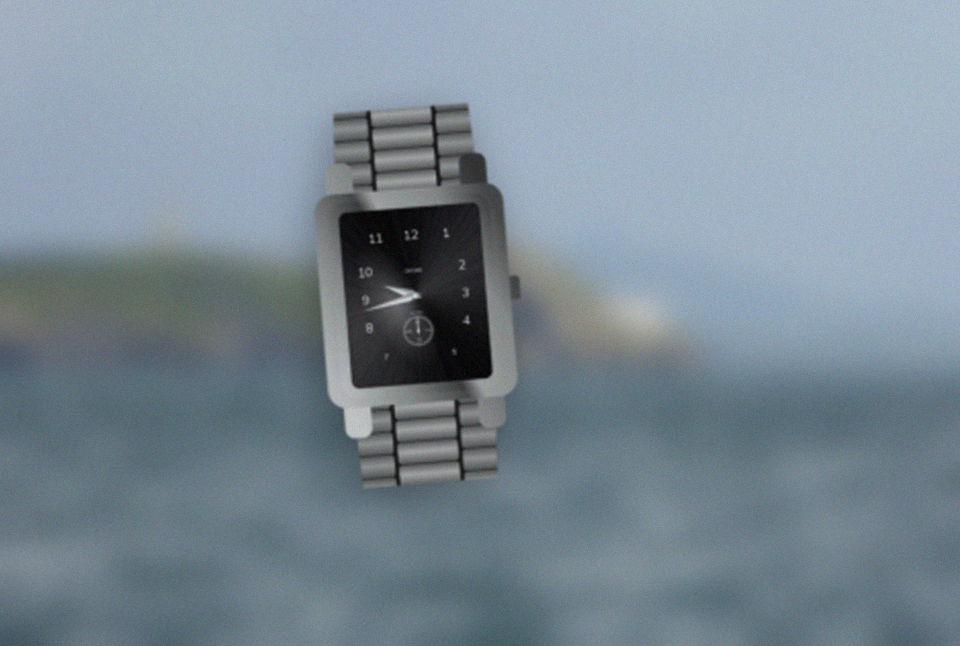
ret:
9,43
